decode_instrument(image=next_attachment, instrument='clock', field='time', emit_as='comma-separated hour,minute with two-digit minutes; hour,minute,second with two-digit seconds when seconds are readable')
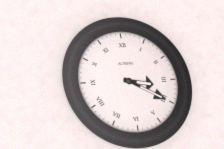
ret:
3,20
